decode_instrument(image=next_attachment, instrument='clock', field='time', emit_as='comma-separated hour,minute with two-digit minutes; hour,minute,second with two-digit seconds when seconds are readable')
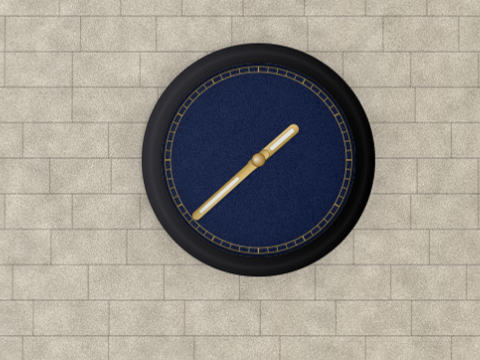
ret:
1,38
